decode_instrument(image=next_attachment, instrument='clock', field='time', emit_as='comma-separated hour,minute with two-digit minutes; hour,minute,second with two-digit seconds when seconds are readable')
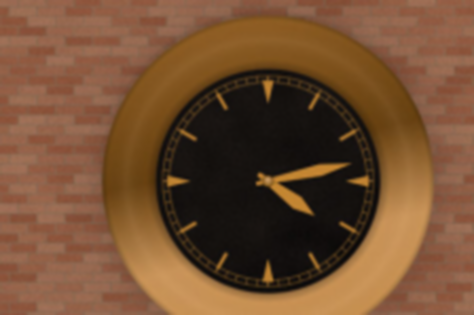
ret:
4,13
